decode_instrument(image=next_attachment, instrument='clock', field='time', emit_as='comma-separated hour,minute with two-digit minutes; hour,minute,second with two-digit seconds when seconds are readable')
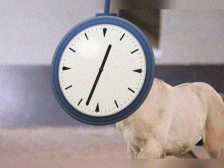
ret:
12,33
